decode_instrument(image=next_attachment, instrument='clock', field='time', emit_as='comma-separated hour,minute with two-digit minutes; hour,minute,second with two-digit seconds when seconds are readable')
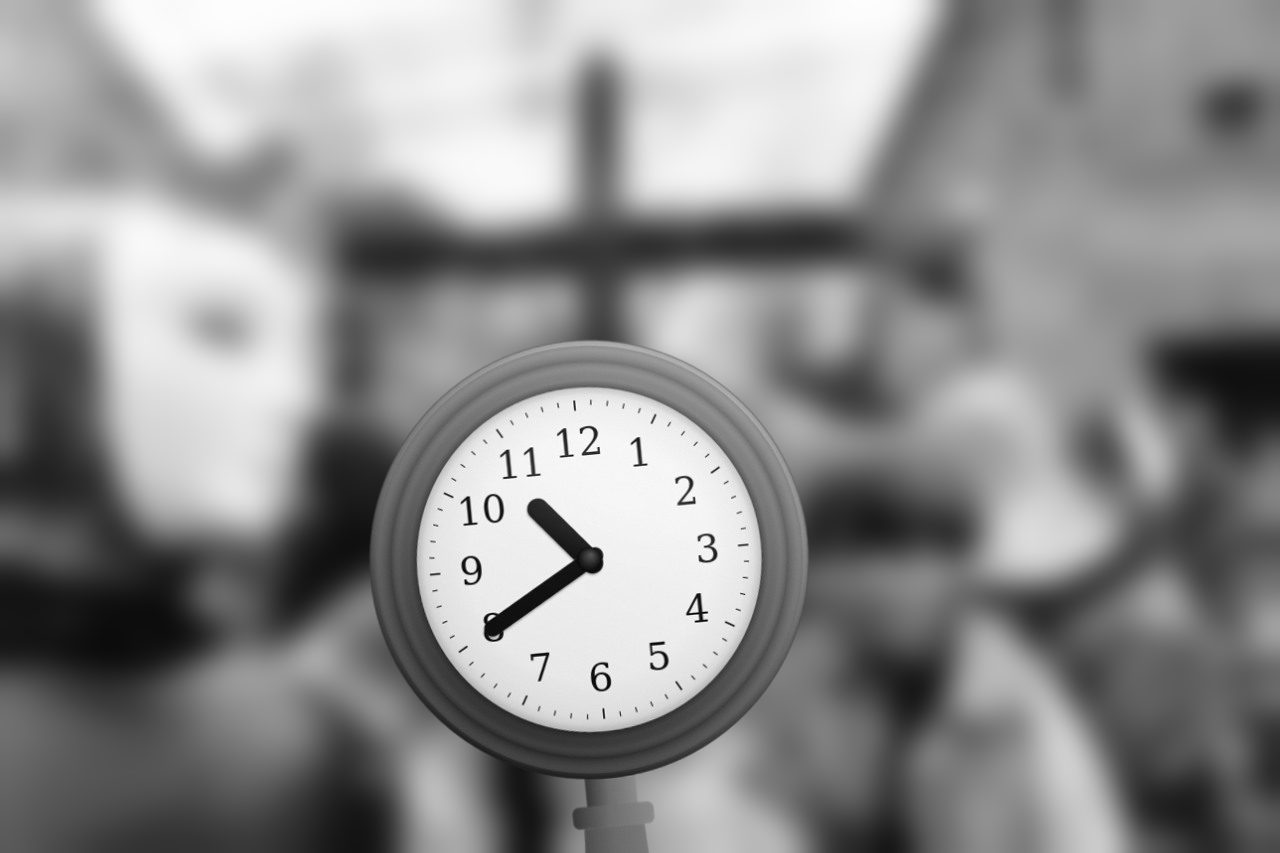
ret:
10,40
